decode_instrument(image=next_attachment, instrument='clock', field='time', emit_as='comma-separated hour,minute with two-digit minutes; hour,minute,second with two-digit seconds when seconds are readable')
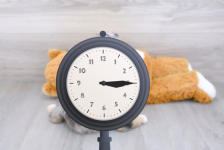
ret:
3,15
